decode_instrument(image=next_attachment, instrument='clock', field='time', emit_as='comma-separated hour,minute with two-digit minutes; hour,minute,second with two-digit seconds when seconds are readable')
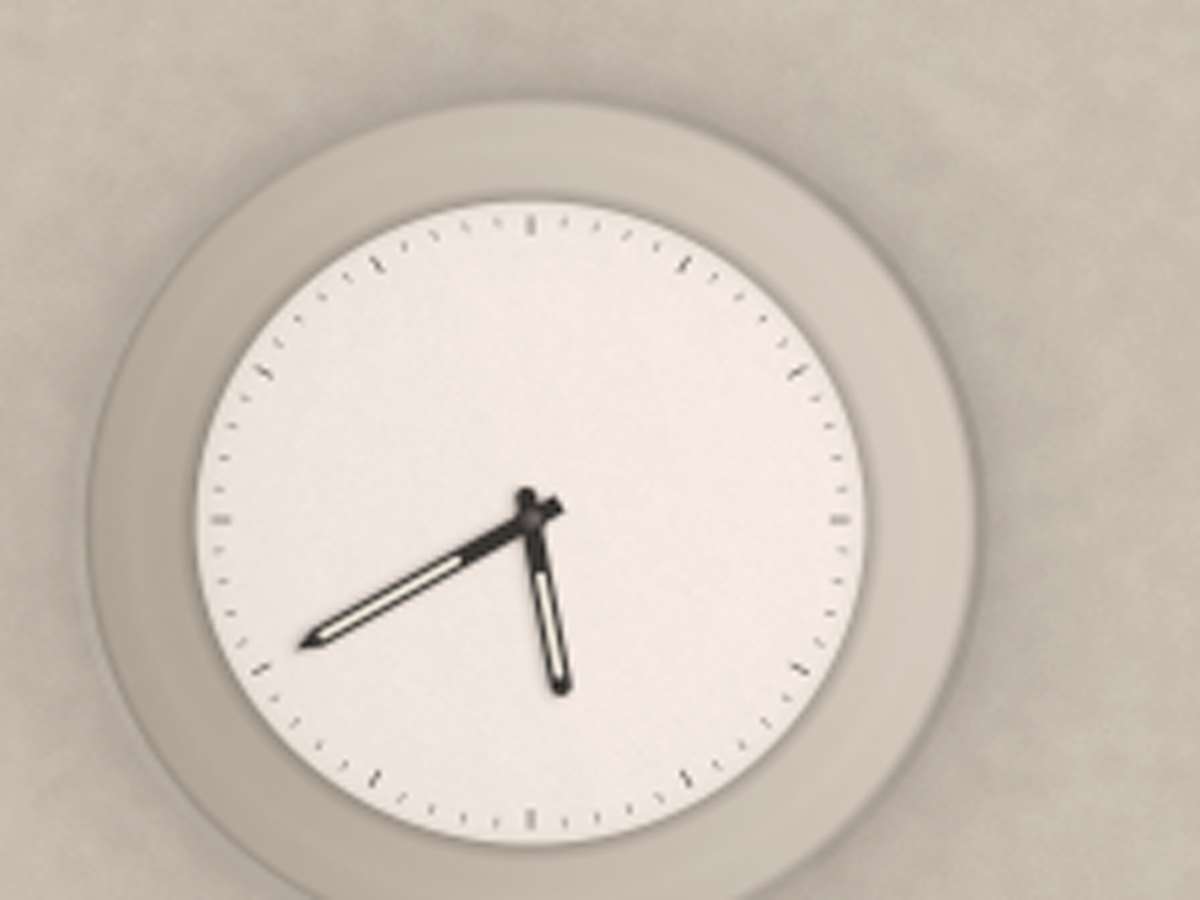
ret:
5,40
